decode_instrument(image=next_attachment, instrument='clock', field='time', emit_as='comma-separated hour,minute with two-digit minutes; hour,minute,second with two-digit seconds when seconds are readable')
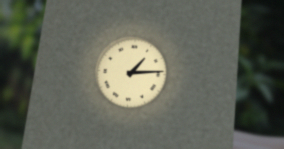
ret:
1,14
